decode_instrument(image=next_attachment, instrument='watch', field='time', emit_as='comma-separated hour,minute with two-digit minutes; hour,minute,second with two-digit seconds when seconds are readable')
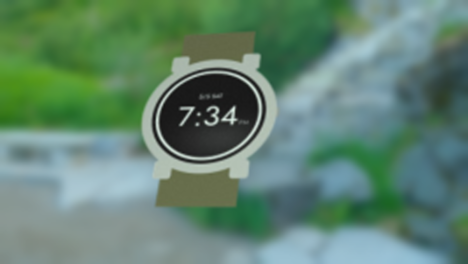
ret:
7,34
